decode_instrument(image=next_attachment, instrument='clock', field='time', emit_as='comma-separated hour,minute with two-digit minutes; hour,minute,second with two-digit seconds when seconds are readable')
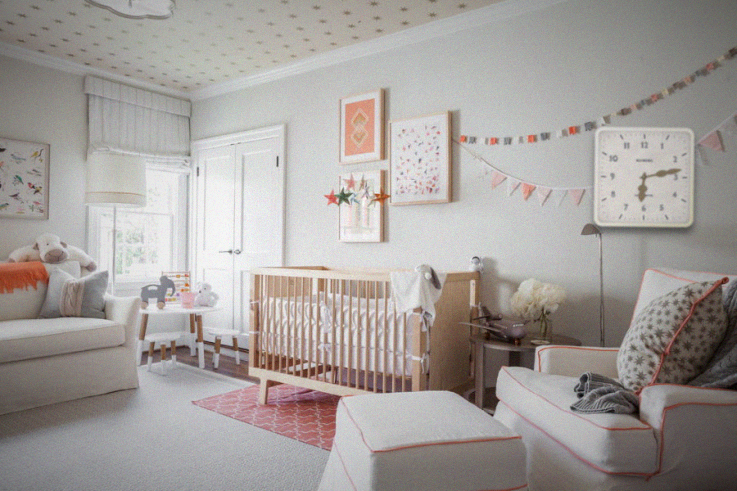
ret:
6,13
